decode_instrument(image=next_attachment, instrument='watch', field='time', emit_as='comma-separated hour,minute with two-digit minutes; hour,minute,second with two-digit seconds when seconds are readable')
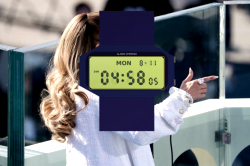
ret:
4,58,05
